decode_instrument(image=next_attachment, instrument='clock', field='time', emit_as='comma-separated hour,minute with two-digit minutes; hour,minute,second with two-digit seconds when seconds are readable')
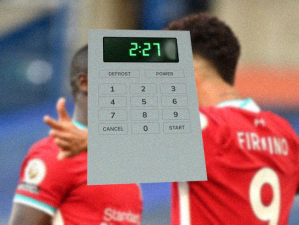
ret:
2,27
